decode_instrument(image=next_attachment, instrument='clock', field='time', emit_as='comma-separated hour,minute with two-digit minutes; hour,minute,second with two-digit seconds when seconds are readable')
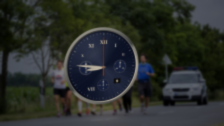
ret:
8,46
